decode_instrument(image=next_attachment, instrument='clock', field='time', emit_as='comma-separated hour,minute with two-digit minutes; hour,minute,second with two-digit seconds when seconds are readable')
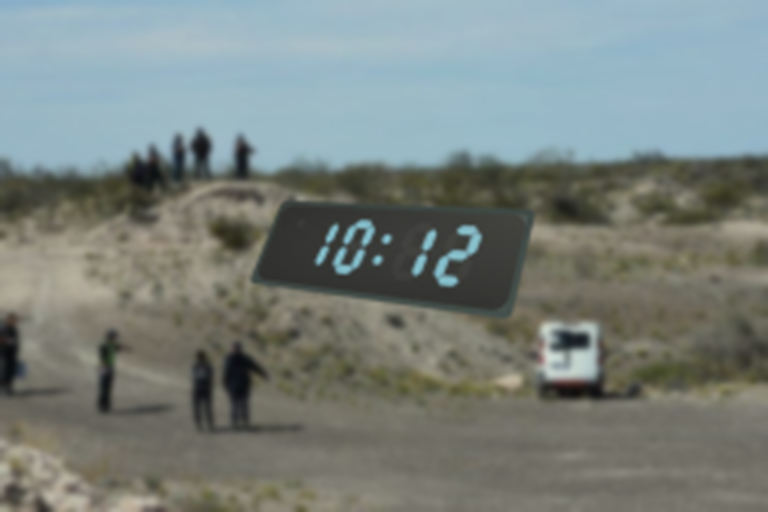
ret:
10,12
